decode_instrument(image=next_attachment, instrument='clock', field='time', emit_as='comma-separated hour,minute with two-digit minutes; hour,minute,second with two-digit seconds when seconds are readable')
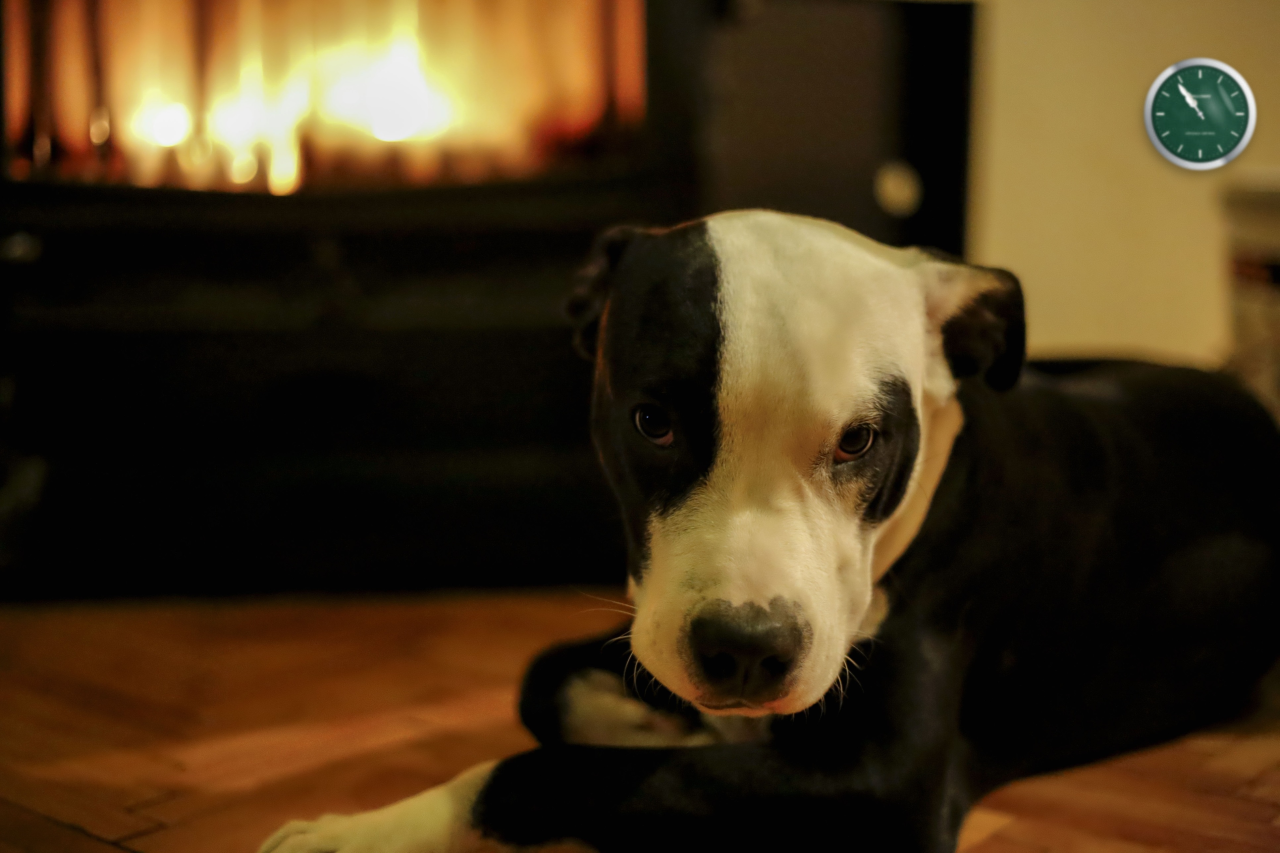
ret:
10,54
